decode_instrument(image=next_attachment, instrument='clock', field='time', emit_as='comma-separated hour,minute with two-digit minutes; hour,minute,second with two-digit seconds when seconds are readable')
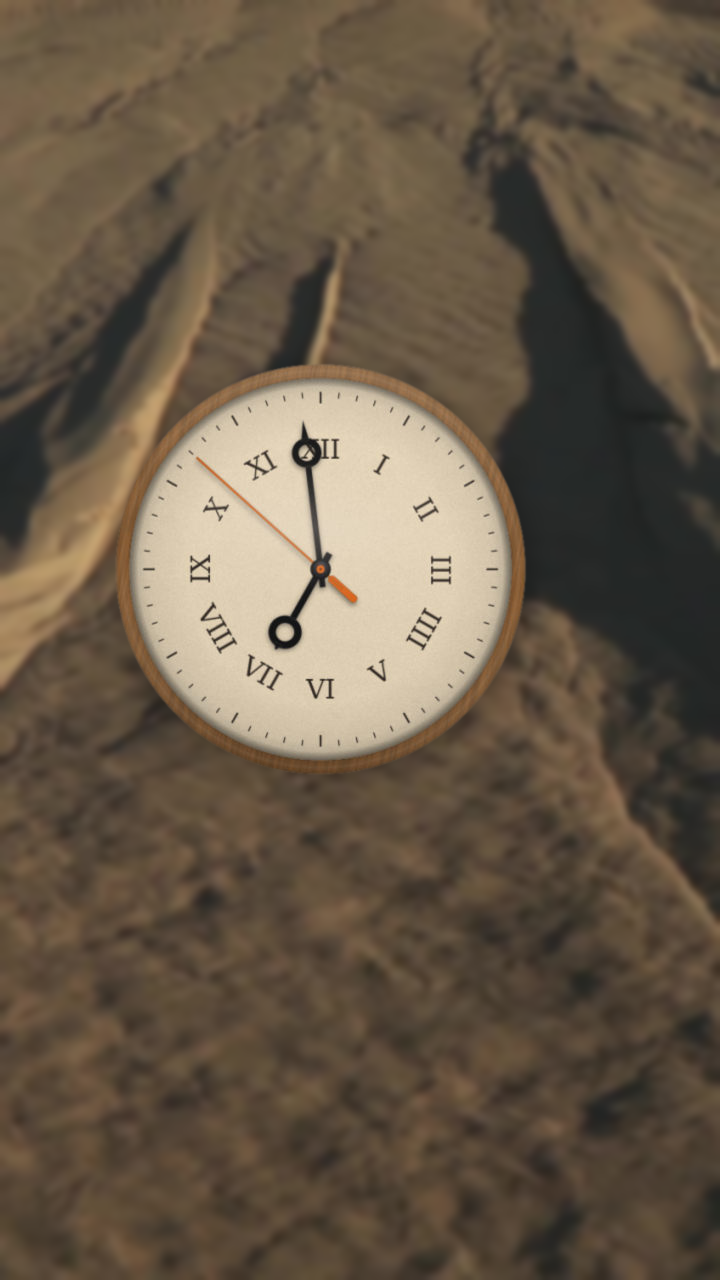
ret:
6,58,52
